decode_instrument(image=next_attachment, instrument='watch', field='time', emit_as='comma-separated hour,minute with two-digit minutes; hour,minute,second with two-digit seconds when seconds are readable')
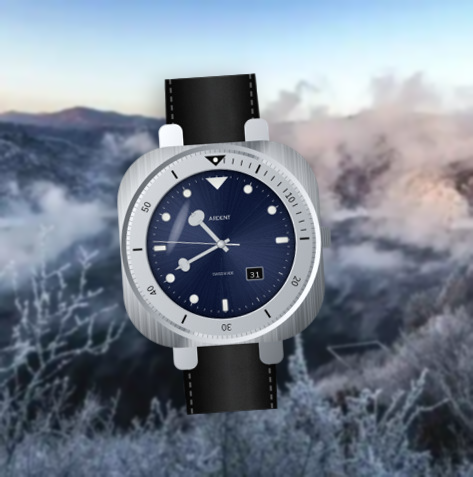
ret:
10,40,46
